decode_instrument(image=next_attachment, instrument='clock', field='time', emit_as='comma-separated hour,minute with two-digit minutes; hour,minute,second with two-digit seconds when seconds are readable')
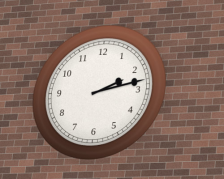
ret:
2,13
